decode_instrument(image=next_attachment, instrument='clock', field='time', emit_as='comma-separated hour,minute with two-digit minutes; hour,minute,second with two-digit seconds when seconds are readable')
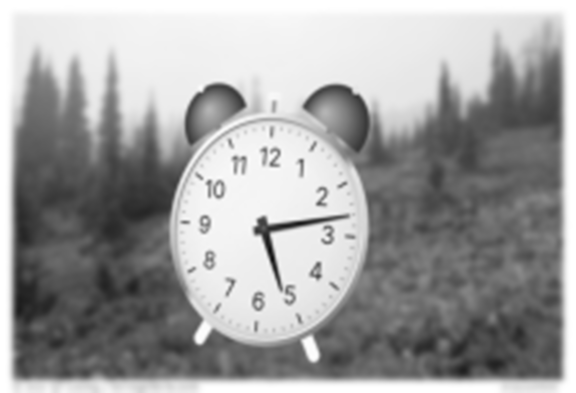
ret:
5,13
